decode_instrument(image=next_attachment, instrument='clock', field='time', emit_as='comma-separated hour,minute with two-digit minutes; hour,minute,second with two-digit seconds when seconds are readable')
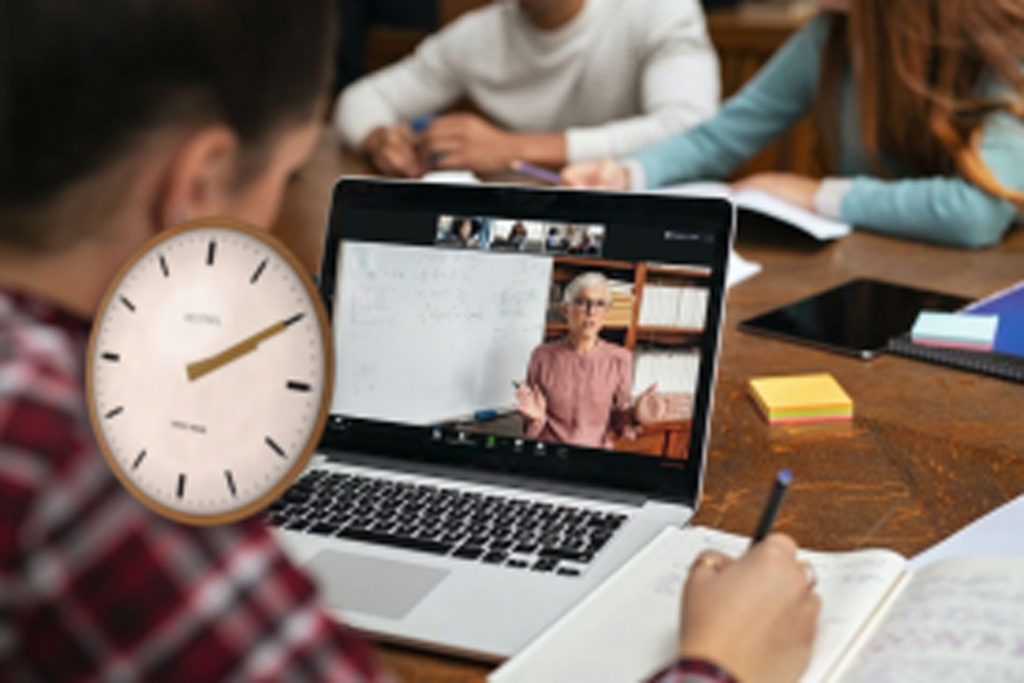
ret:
2,10
